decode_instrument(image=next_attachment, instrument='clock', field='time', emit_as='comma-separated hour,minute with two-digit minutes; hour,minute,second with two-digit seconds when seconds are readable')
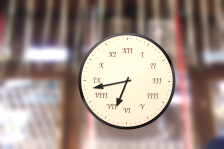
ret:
6,43
